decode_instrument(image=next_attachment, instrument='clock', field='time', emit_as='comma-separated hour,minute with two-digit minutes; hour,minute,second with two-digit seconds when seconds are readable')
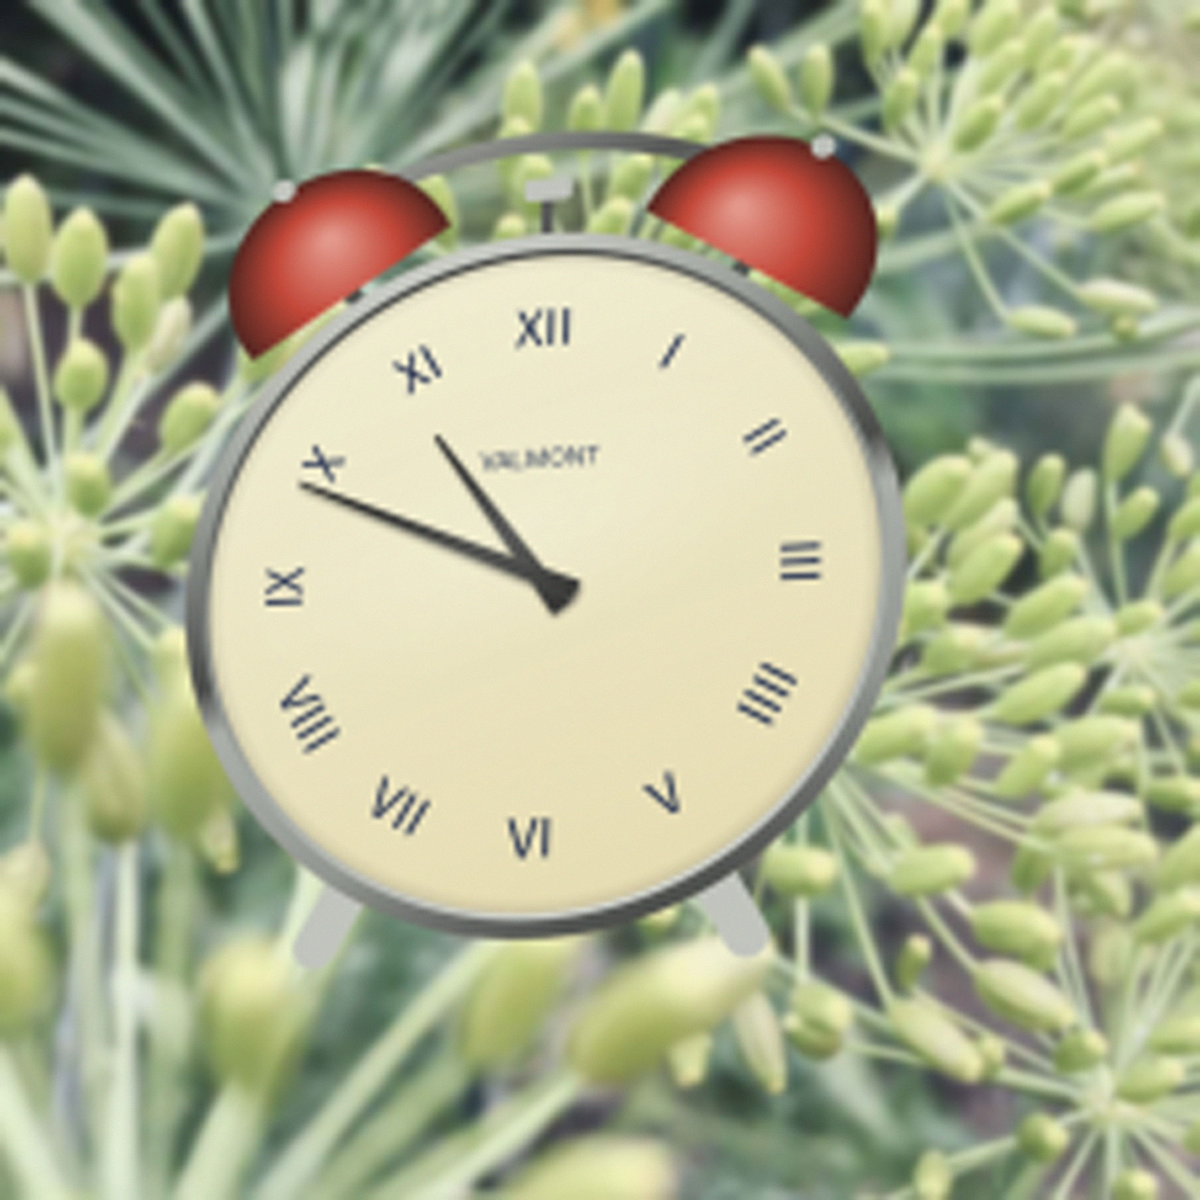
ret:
10,49
